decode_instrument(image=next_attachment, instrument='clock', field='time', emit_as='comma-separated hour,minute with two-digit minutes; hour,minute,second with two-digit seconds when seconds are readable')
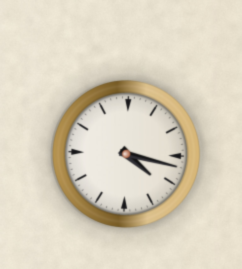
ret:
4,17
